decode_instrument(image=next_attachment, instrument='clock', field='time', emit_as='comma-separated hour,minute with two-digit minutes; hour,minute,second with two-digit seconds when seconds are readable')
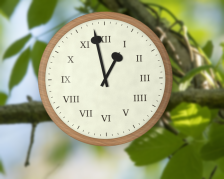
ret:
12,58
